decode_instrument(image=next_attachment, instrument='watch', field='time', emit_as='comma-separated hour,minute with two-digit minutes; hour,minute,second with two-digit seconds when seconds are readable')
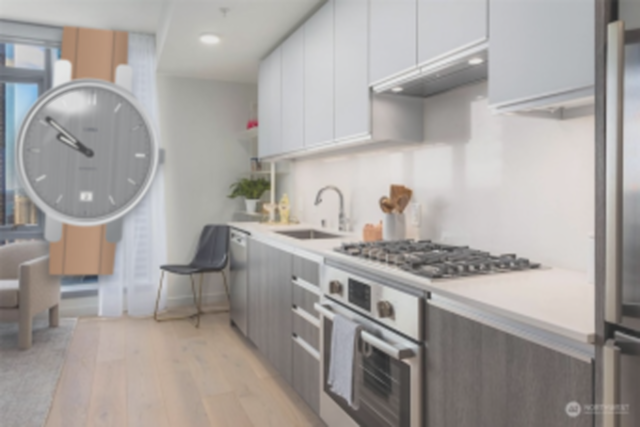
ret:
9,51
